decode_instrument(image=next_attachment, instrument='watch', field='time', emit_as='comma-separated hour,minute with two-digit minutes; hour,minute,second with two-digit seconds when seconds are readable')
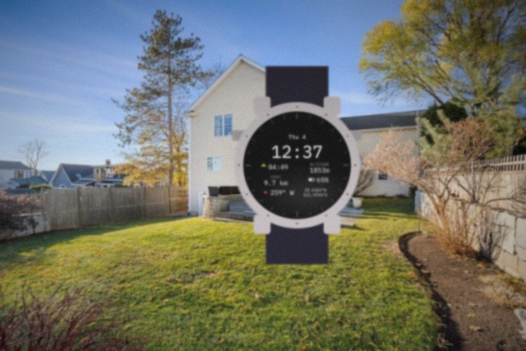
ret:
12,37
